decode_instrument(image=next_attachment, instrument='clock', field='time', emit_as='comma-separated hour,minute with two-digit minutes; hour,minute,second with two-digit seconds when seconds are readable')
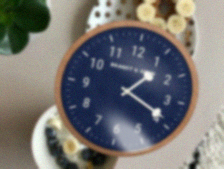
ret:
1,19
